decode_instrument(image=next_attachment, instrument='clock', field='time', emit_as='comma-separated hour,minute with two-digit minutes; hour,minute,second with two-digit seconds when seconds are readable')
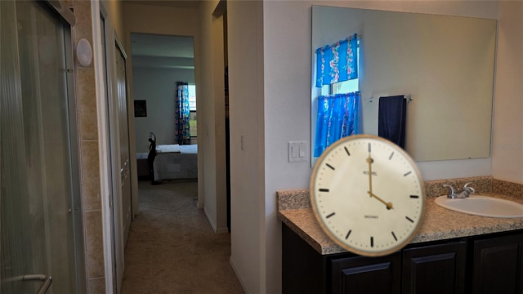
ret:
4,00
